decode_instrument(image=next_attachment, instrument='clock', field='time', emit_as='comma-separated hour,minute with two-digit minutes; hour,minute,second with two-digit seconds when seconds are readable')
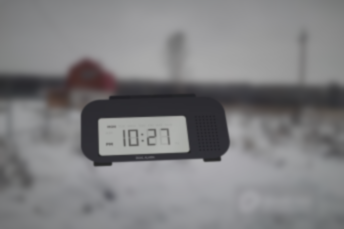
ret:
10,27
